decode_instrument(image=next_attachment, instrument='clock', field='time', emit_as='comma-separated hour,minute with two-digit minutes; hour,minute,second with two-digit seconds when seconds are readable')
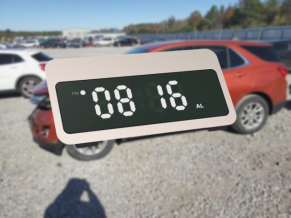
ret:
8,16
